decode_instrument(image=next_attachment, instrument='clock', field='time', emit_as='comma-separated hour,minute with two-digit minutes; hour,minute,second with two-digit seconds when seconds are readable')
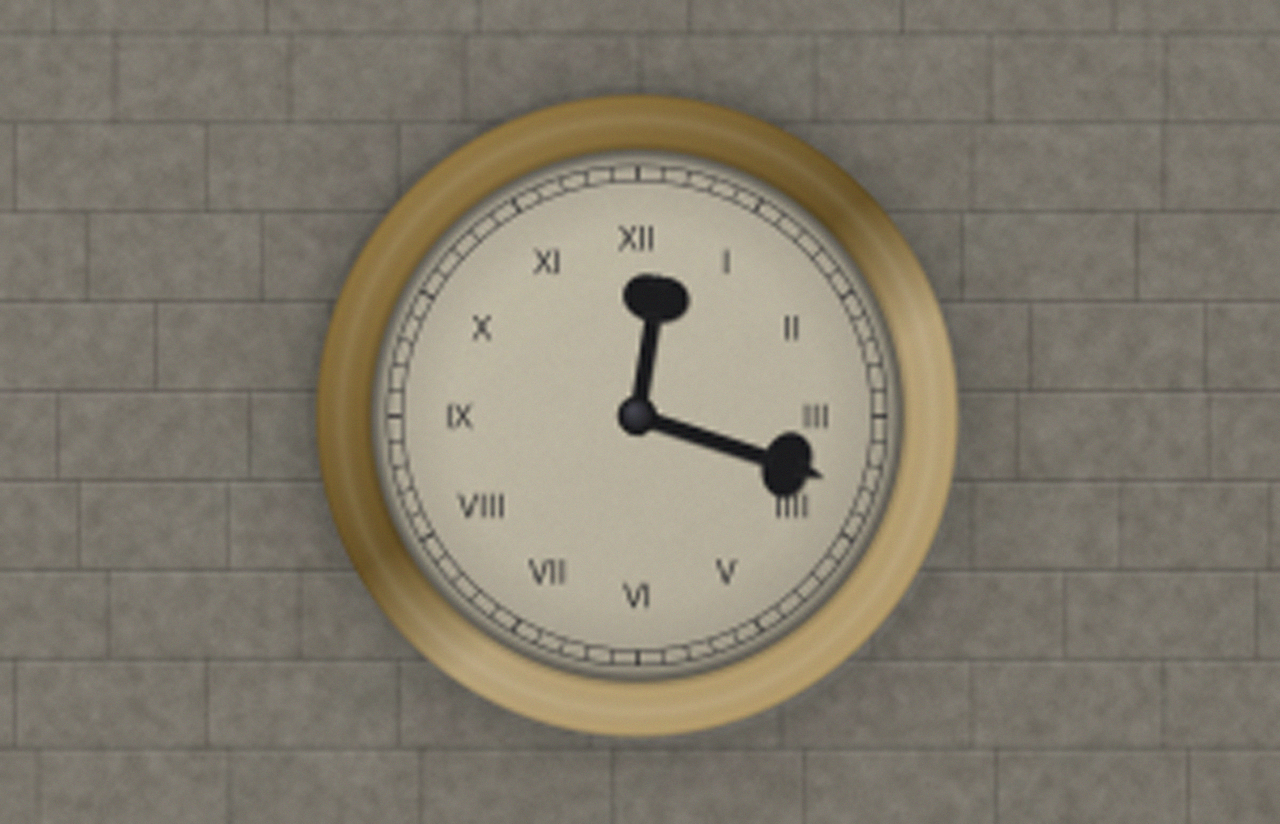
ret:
12,18
